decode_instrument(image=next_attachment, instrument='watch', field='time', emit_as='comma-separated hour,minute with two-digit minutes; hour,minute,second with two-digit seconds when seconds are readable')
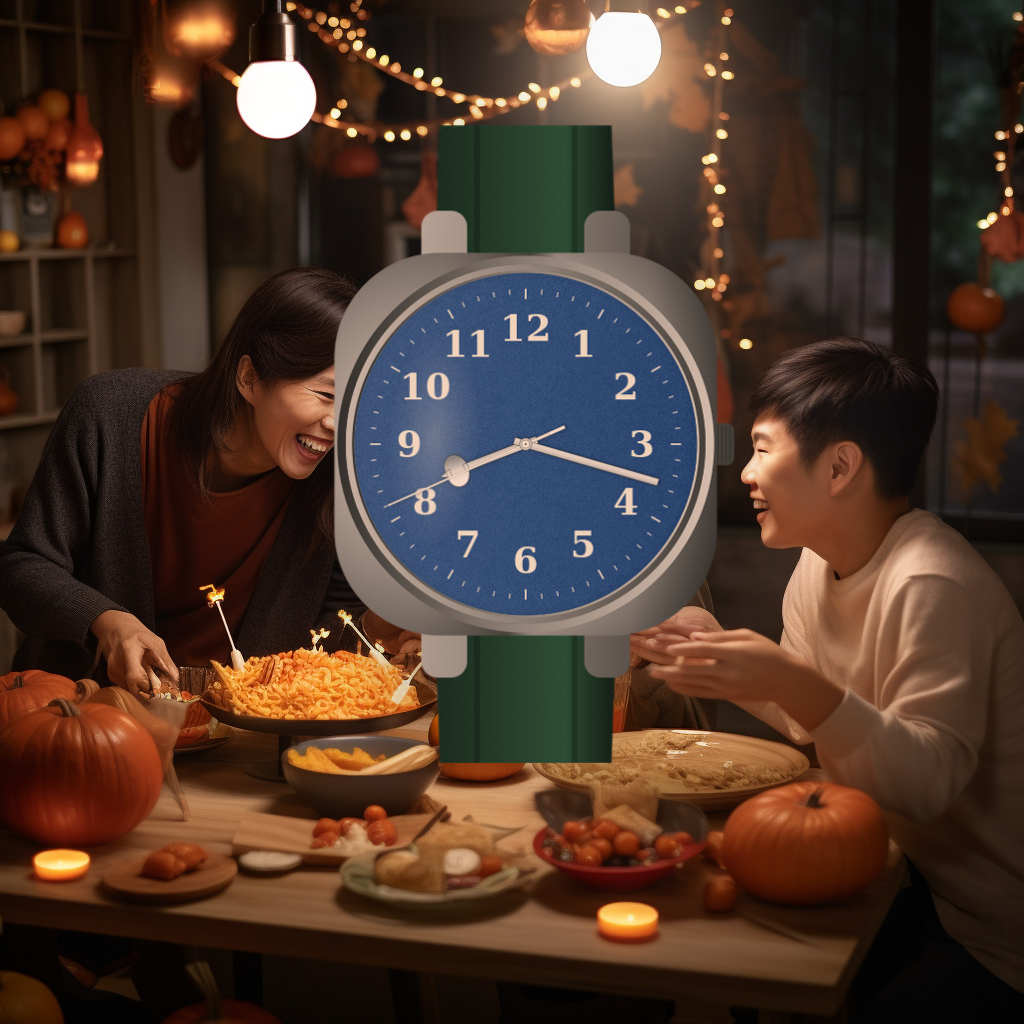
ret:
8,17,41
